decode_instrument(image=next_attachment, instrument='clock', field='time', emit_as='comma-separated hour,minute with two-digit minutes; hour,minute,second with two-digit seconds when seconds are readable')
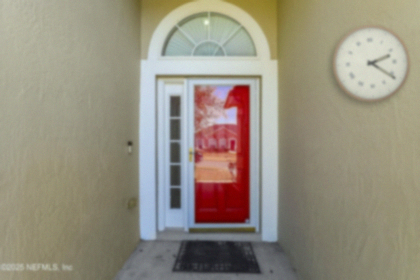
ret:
2,21
